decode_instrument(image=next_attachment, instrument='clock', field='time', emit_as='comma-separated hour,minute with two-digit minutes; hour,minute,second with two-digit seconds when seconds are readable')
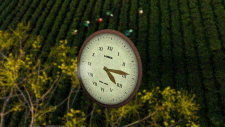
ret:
4,14
